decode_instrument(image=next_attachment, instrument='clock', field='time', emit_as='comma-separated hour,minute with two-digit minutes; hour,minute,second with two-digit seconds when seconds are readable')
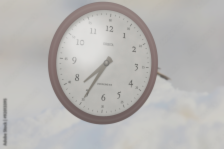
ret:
7,35
